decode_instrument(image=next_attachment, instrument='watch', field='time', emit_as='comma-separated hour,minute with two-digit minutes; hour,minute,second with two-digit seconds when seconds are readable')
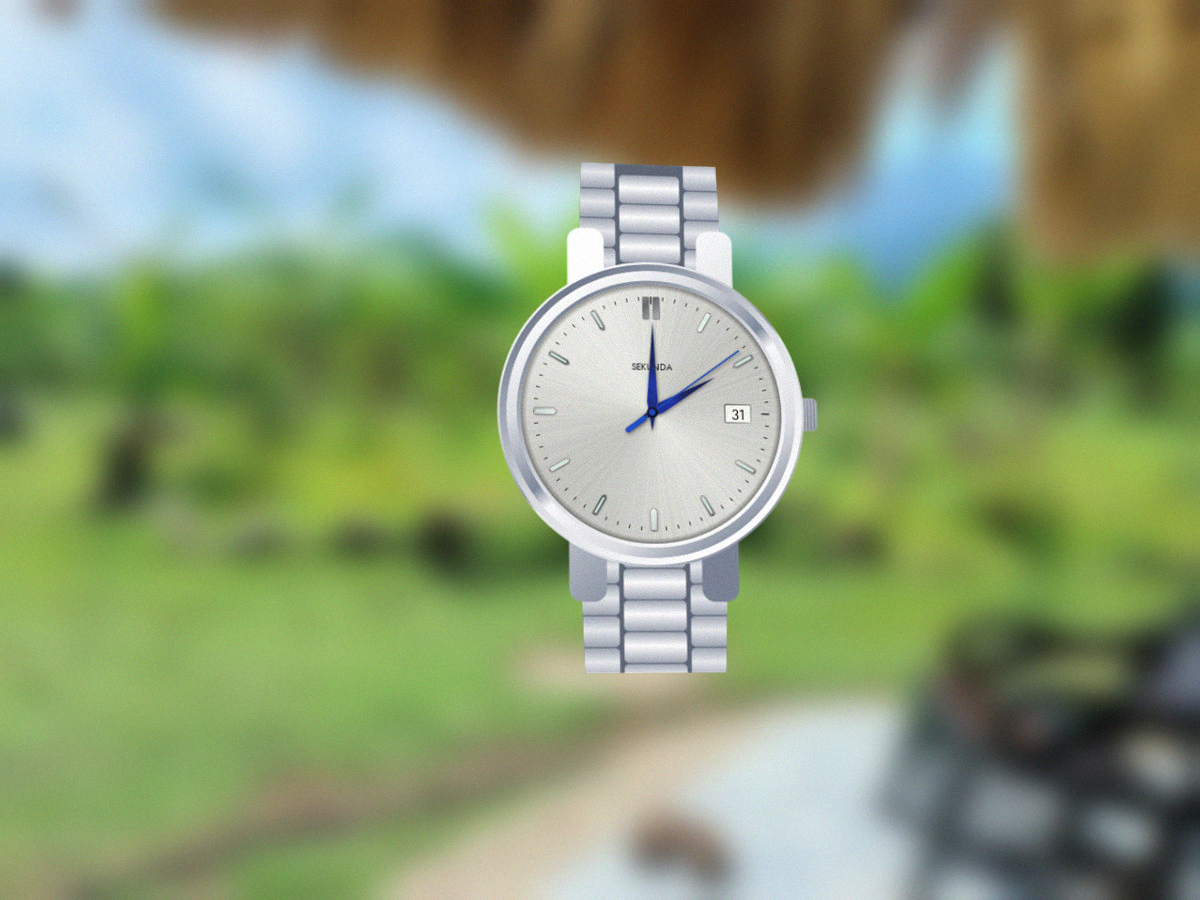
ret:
2,00,09
